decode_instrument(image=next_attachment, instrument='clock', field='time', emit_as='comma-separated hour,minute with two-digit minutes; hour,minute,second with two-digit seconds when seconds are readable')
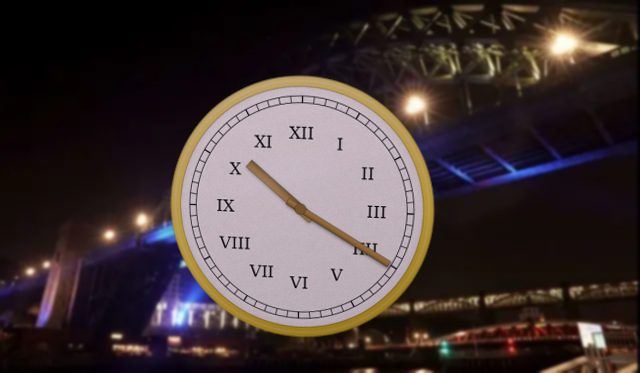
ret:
10,20
